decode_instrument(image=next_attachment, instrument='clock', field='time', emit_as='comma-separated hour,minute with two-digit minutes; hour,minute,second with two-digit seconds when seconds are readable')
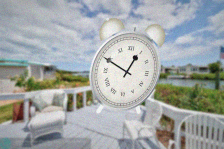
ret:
12,49
